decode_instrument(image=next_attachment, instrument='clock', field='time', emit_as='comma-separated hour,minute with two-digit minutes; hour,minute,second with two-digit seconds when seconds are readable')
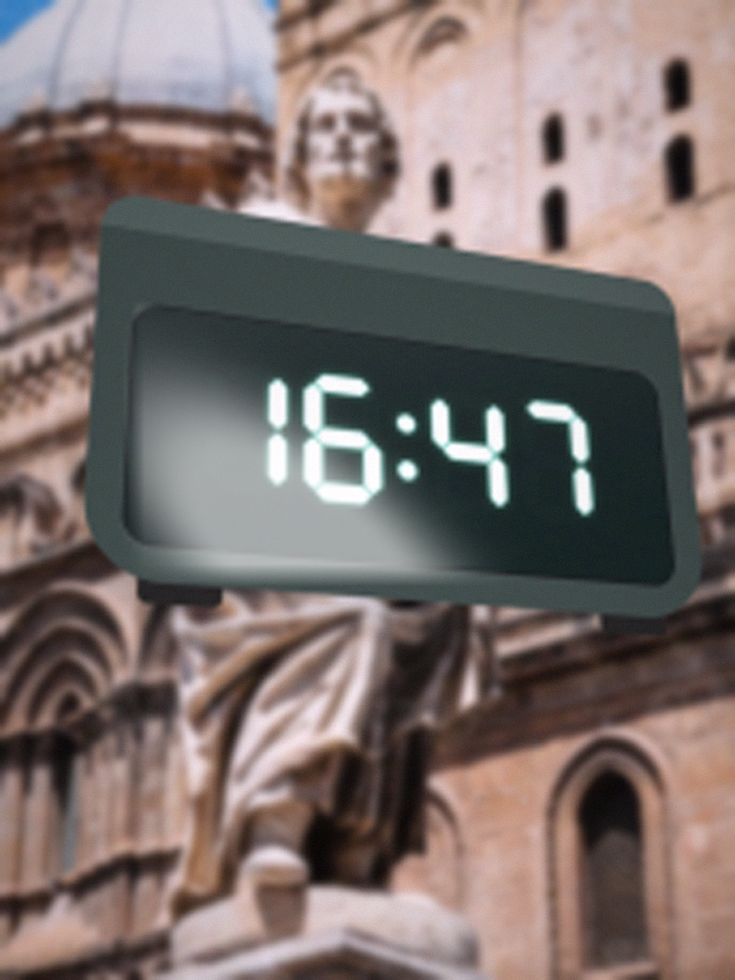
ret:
16,47
